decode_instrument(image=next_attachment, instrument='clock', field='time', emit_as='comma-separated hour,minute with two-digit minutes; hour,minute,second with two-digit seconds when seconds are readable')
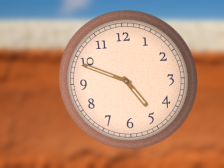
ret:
4,49
